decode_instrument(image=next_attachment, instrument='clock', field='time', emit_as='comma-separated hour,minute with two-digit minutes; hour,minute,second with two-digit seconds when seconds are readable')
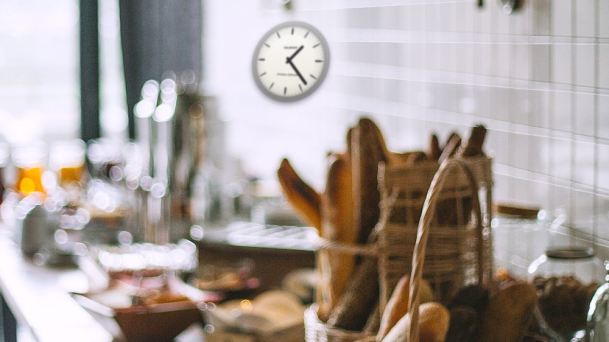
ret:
1,23
